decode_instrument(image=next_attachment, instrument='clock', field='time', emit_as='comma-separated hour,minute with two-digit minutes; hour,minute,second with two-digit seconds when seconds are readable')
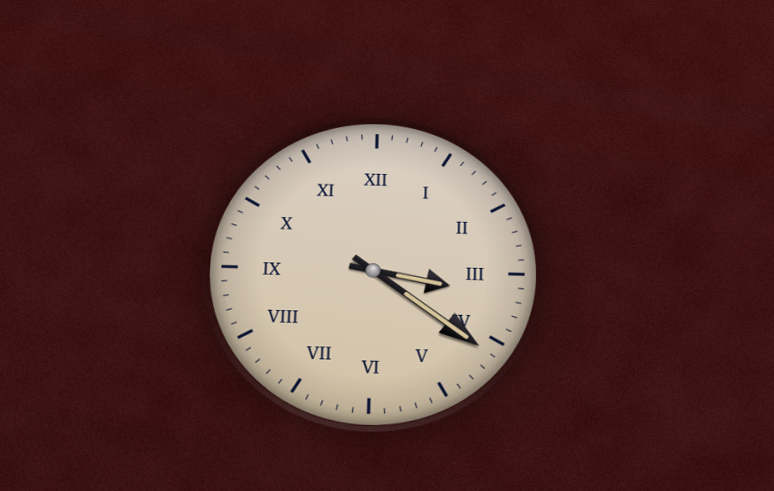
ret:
3,21
